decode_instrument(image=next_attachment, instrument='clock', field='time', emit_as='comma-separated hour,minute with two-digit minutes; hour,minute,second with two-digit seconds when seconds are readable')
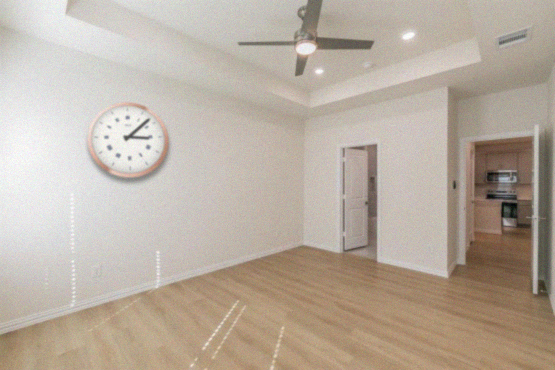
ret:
3,08
